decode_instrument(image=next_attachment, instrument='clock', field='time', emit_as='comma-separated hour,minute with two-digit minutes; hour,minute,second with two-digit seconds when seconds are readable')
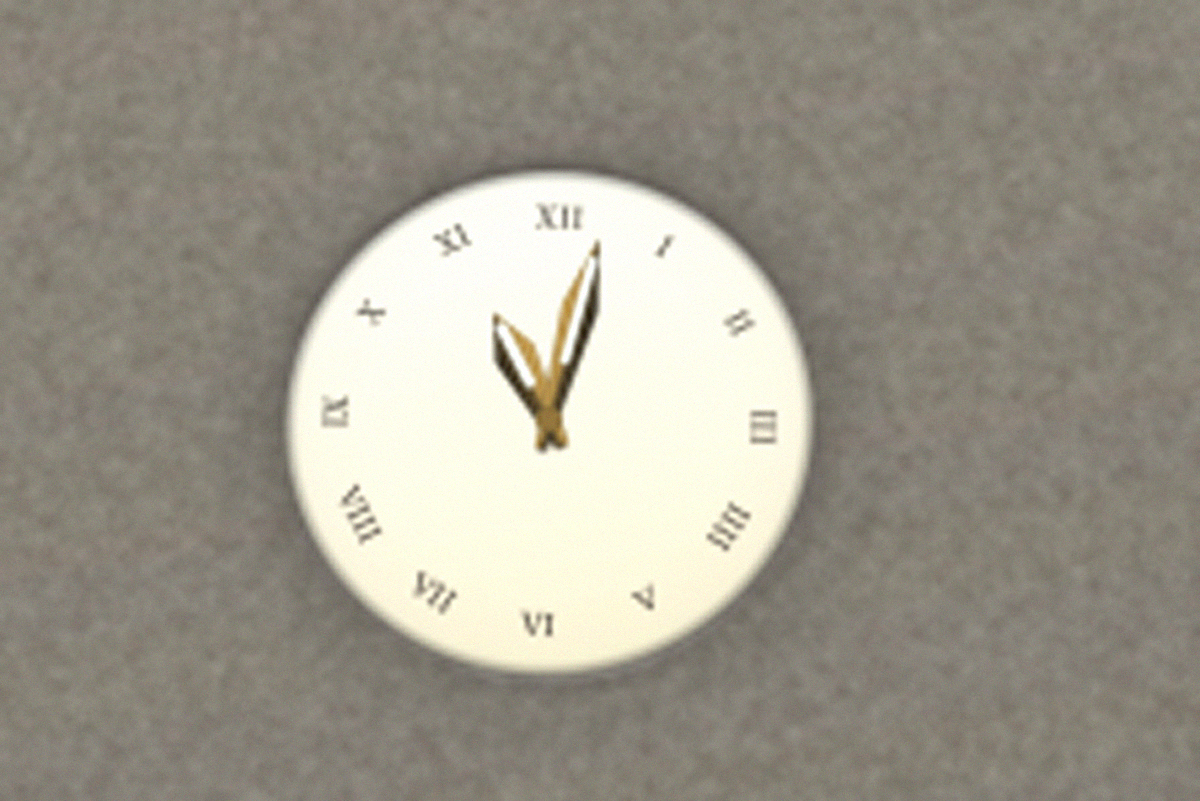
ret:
11,02
